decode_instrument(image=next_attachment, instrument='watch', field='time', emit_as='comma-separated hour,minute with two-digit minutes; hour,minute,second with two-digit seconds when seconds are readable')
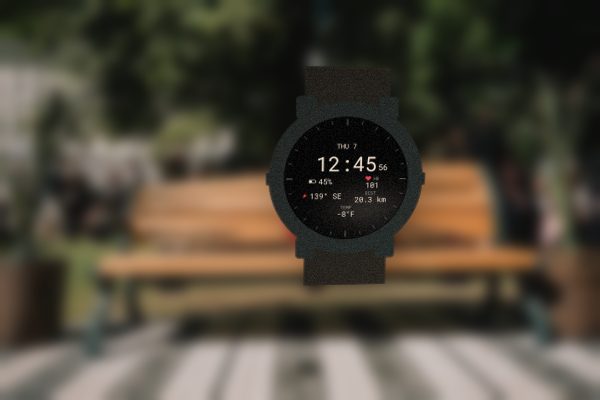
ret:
12,45,56
